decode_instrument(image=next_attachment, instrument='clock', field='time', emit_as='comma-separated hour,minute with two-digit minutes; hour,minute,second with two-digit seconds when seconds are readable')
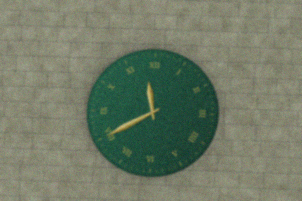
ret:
11,40
